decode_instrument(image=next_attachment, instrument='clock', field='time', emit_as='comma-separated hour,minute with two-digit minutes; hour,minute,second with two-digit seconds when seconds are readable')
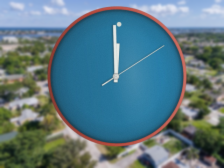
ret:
11,59,09
